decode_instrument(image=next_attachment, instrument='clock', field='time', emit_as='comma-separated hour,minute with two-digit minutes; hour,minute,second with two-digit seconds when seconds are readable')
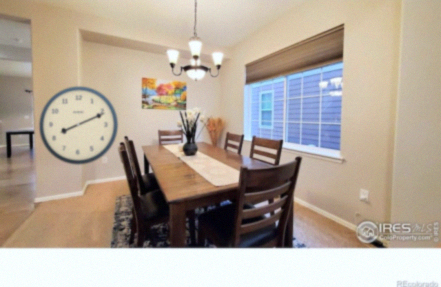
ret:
8,11
